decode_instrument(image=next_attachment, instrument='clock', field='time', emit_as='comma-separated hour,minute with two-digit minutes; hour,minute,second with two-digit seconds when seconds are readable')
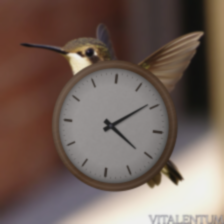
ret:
4,09
